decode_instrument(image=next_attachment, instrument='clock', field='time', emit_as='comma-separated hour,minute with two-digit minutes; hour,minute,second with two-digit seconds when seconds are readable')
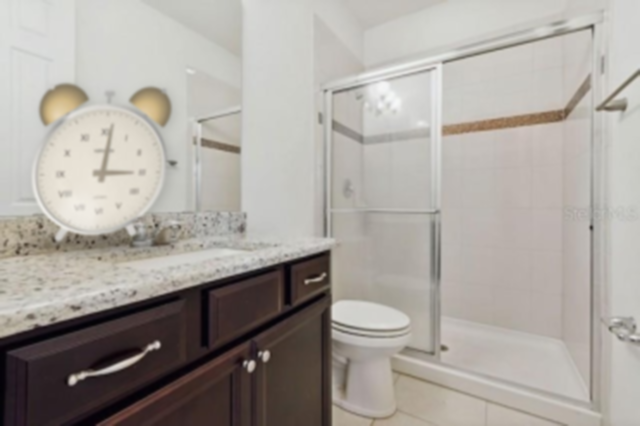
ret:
3,01
